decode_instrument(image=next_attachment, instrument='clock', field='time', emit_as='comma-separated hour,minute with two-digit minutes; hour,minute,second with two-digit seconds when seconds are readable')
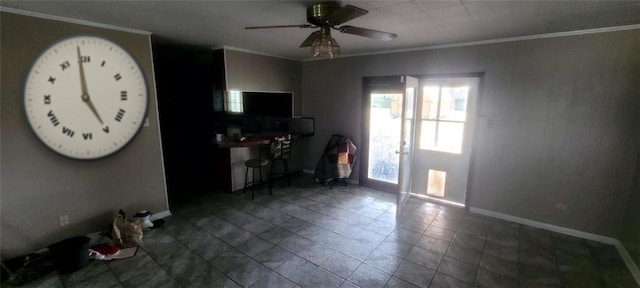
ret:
4,59
